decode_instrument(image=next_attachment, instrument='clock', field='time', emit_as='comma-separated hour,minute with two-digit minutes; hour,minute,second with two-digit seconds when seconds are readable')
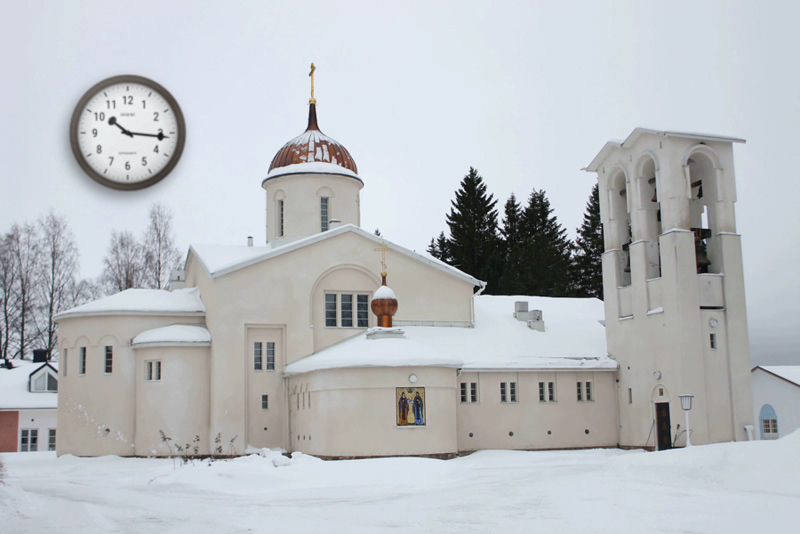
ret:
10,16
